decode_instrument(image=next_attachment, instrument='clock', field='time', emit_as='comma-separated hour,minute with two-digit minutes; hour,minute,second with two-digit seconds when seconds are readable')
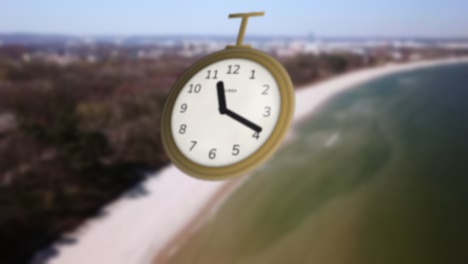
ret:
11,19
